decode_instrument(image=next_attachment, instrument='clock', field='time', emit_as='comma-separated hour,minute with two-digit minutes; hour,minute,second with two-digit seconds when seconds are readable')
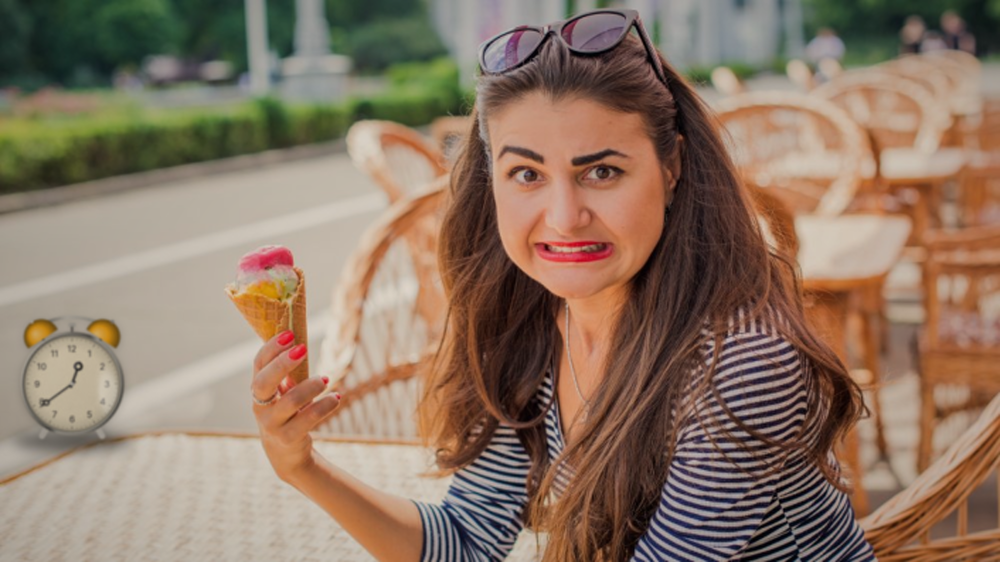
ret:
12,39
